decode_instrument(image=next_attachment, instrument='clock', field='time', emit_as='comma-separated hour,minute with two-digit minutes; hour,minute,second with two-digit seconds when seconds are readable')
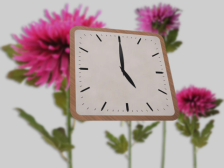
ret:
5,00
